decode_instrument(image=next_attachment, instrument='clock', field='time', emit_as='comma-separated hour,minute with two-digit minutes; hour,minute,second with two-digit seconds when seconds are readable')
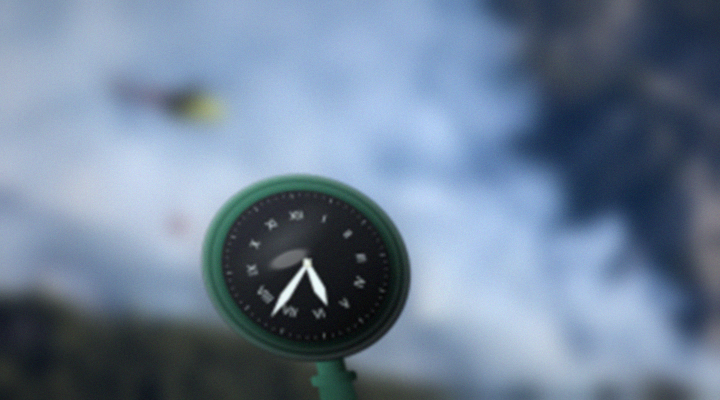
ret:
5,37
